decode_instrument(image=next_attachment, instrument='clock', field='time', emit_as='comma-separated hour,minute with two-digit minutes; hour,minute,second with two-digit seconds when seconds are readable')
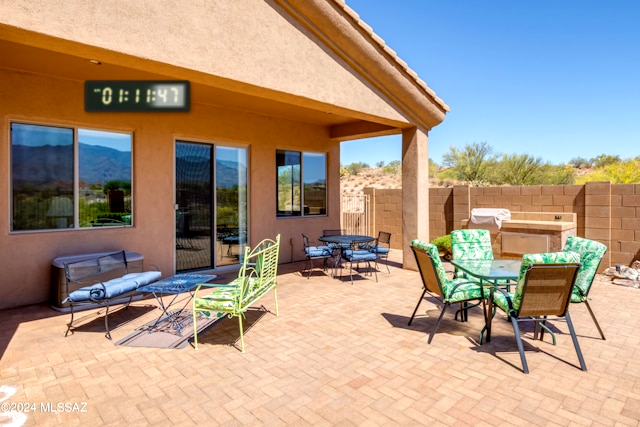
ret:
1,11,47
